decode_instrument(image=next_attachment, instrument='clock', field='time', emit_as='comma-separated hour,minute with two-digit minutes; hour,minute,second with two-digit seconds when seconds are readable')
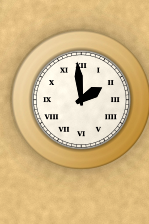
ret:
1,59
